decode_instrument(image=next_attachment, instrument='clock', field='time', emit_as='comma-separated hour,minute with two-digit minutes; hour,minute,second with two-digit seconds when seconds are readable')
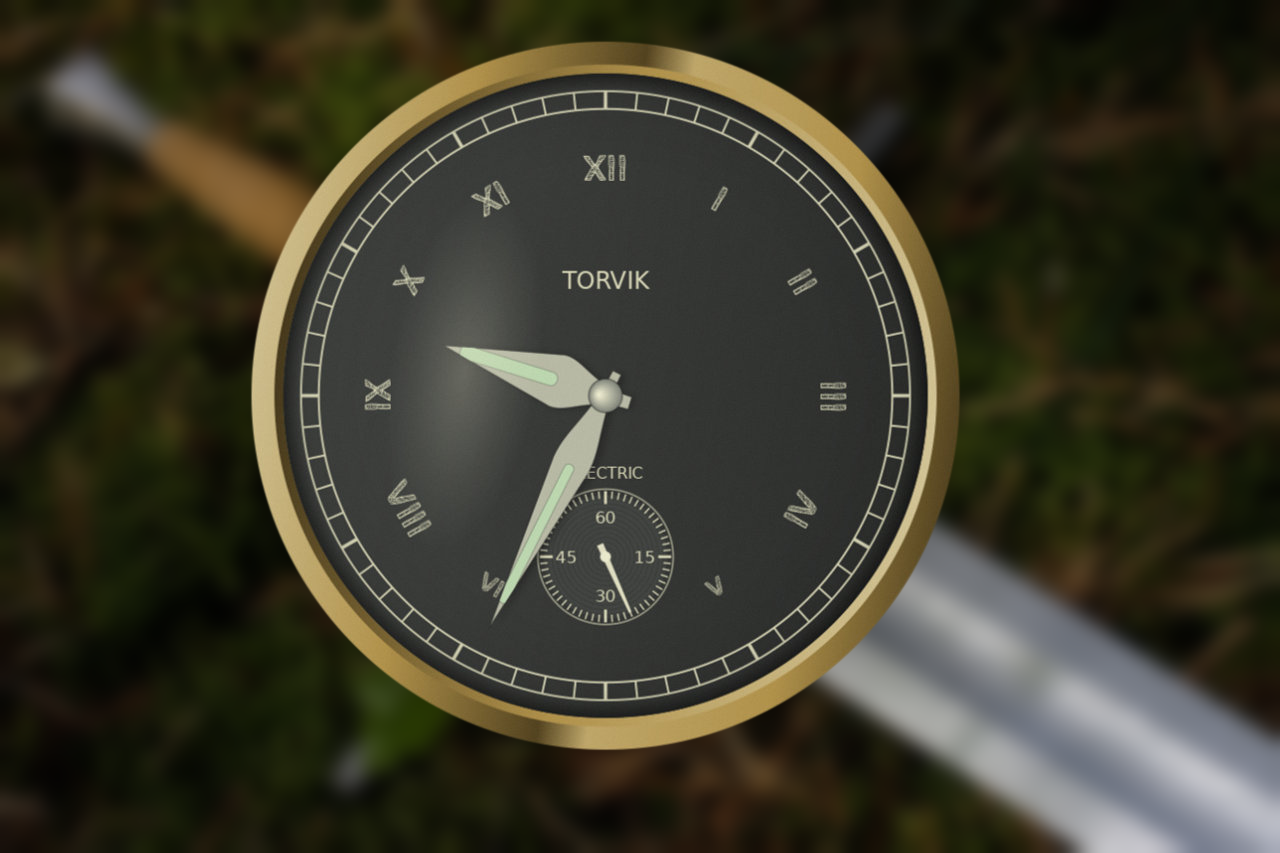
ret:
9,34,26
